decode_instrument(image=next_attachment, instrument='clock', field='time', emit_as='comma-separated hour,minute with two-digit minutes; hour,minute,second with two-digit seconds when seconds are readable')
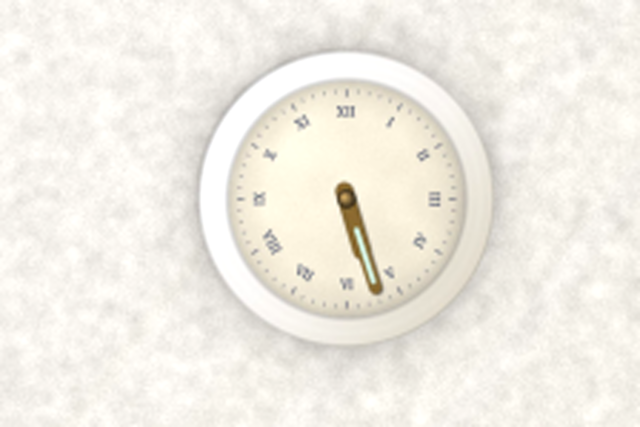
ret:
5,27
